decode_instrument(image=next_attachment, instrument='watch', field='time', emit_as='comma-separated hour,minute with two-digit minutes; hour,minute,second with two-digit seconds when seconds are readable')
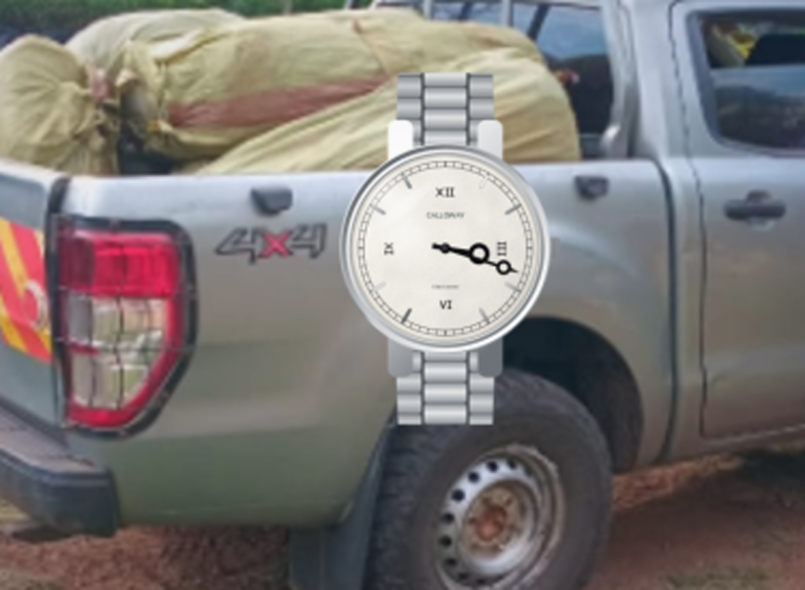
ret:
3,18
